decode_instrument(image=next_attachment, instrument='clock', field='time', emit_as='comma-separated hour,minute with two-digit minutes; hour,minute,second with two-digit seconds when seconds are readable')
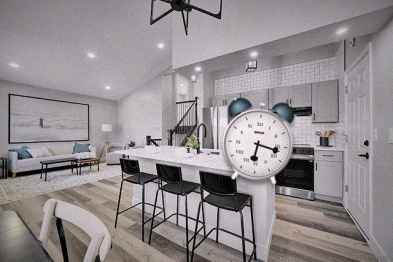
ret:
6,17
